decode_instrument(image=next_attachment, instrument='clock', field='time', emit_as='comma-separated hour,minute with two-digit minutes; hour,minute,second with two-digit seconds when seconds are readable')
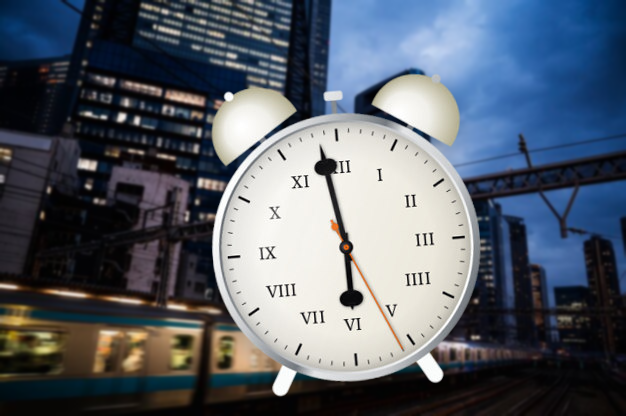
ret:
5,58,26
